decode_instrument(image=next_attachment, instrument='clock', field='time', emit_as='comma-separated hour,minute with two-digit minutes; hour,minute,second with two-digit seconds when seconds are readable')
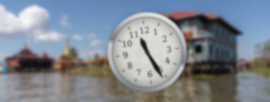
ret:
11,26
